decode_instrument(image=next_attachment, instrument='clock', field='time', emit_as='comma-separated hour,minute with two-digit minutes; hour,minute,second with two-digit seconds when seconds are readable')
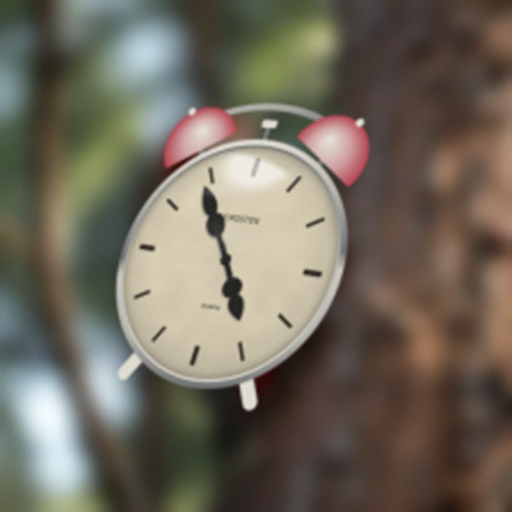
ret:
4,54
